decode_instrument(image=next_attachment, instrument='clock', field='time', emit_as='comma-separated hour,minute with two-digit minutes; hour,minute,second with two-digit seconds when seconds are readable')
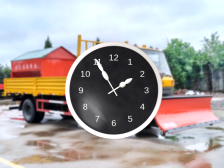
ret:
1,55
